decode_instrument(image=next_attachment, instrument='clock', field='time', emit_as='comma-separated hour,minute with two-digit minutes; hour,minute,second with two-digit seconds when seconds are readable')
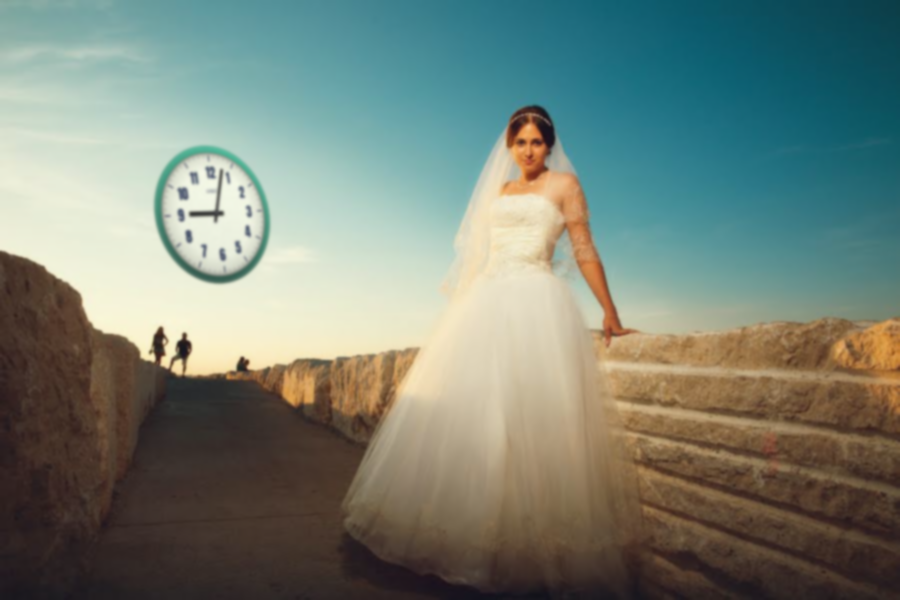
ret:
9,03
